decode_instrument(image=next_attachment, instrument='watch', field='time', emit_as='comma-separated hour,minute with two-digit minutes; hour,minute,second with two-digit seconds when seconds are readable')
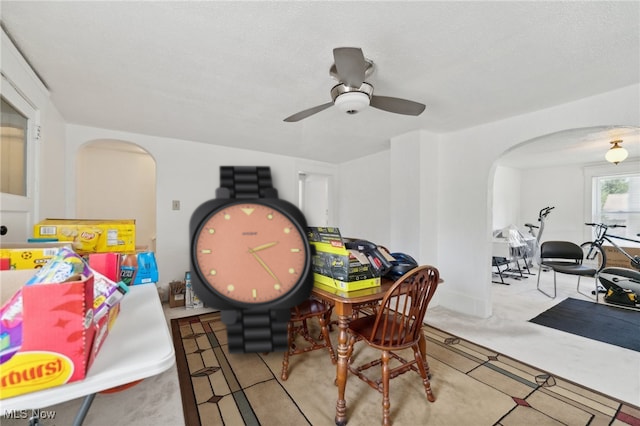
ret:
2,24
